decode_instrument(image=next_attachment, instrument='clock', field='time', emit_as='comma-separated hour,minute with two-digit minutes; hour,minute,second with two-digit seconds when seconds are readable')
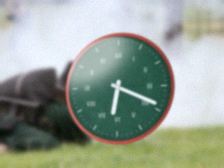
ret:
6,19
